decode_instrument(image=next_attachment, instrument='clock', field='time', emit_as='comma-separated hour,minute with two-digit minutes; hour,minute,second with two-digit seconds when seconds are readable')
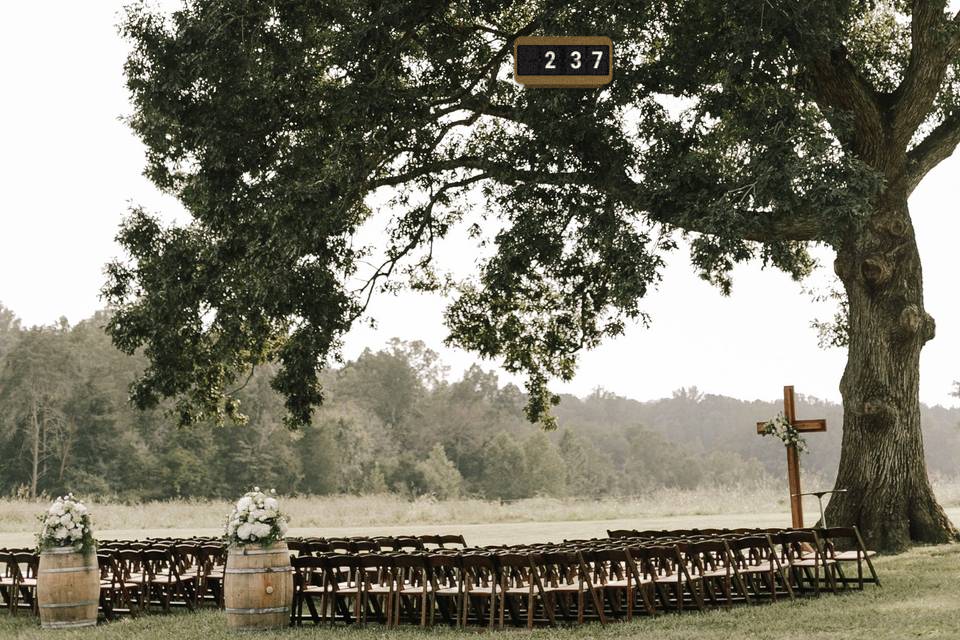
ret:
2,37
